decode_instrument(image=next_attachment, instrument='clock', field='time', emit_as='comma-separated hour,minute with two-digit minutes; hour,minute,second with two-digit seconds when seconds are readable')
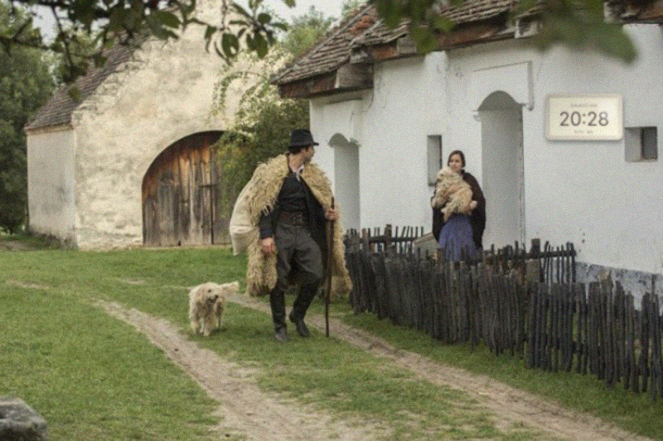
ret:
20,28
